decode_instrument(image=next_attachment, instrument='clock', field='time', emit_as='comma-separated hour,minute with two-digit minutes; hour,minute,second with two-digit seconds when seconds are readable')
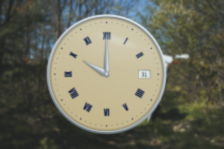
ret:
10,00
